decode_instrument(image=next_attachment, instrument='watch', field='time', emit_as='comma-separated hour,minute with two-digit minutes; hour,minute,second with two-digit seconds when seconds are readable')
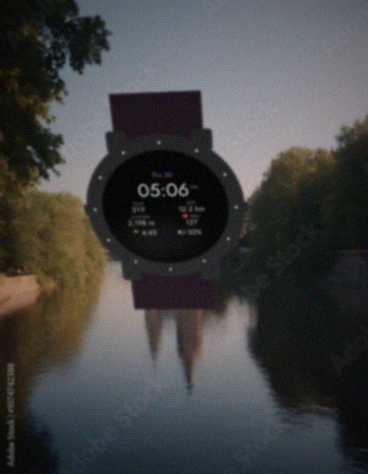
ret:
5,06
